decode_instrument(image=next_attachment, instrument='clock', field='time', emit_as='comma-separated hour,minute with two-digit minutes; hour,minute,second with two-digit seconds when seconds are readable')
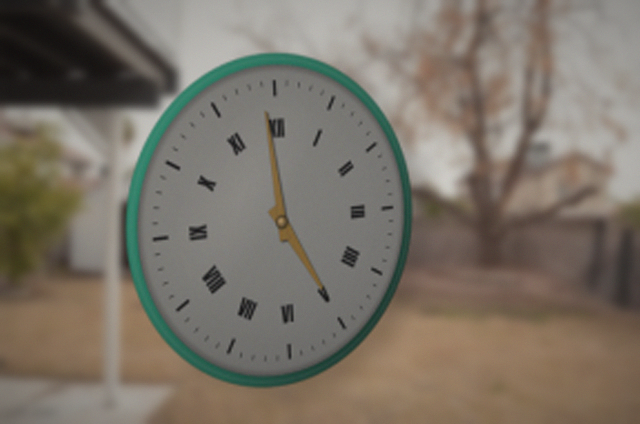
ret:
4,59
